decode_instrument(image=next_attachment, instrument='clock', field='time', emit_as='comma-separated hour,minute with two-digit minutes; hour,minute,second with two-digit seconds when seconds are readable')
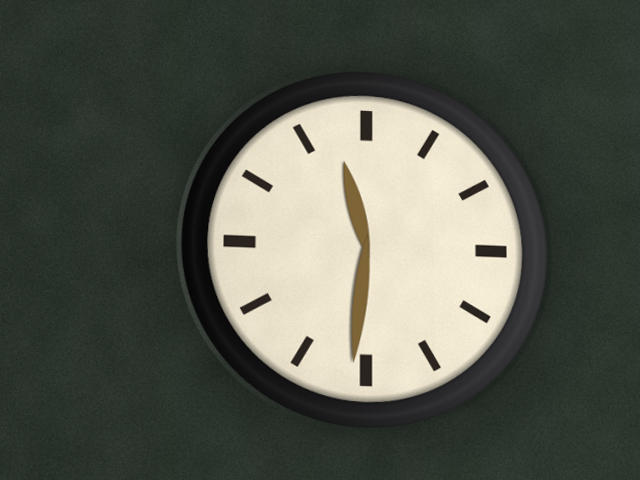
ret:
11,31
